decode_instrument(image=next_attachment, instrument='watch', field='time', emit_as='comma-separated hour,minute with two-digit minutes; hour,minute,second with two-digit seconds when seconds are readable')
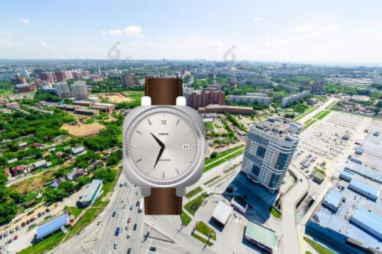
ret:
10,34
